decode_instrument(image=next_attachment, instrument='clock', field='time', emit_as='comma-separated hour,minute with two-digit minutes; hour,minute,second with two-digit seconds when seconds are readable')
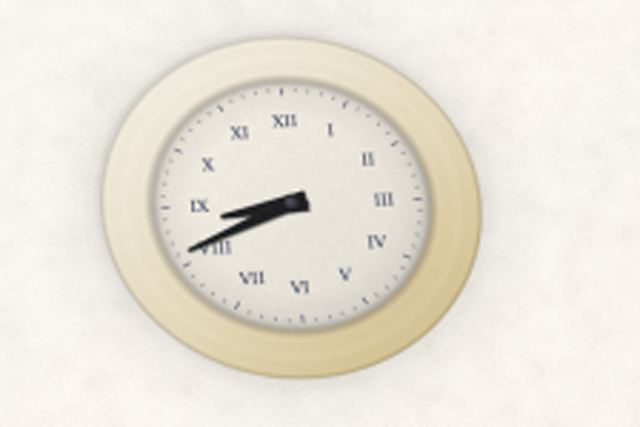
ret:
8,41
